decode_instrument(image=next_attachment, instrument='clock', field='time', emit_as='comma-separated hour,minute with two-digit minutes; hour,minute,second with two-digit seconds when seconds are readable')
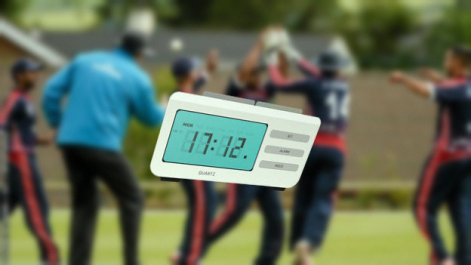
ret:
17,12
